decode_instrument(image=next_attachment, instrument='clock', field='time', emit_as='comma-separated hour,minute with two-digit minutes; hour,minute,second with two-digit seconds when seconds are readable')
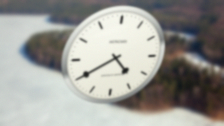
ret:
4,40
